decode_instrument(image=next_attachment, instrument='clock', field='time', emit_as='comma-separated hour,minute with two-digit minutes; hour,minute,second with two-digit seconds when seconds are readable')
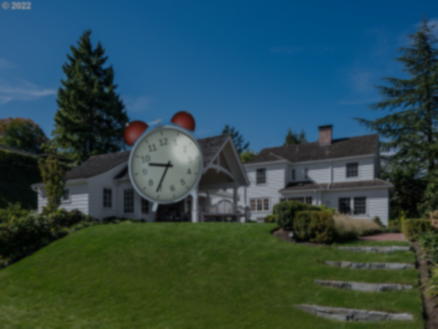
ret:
9,36
